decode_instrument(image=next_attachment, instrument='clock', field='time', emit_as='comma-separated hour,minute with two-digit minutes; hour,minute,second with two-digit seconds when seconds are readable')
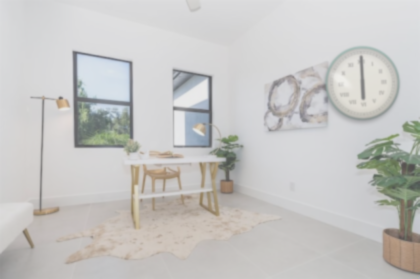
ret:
6,00
